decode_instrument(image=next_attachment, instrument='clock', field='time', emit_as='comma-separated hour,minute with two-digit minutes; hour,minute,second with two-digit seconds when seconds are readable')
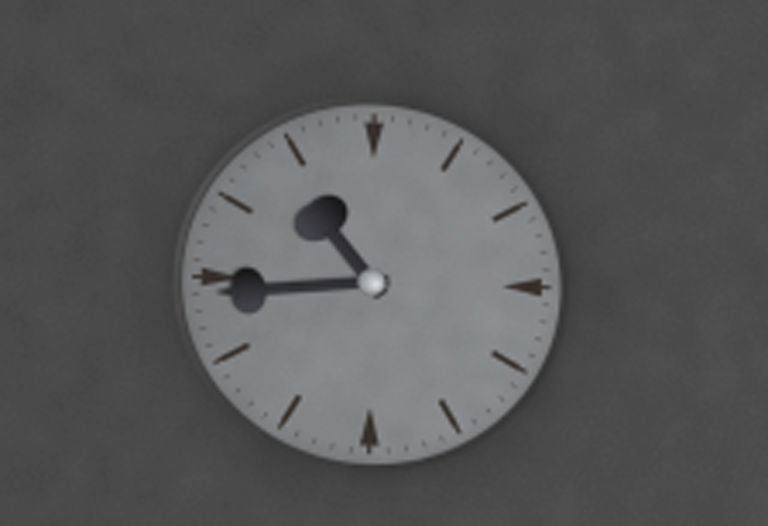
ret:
10,44
